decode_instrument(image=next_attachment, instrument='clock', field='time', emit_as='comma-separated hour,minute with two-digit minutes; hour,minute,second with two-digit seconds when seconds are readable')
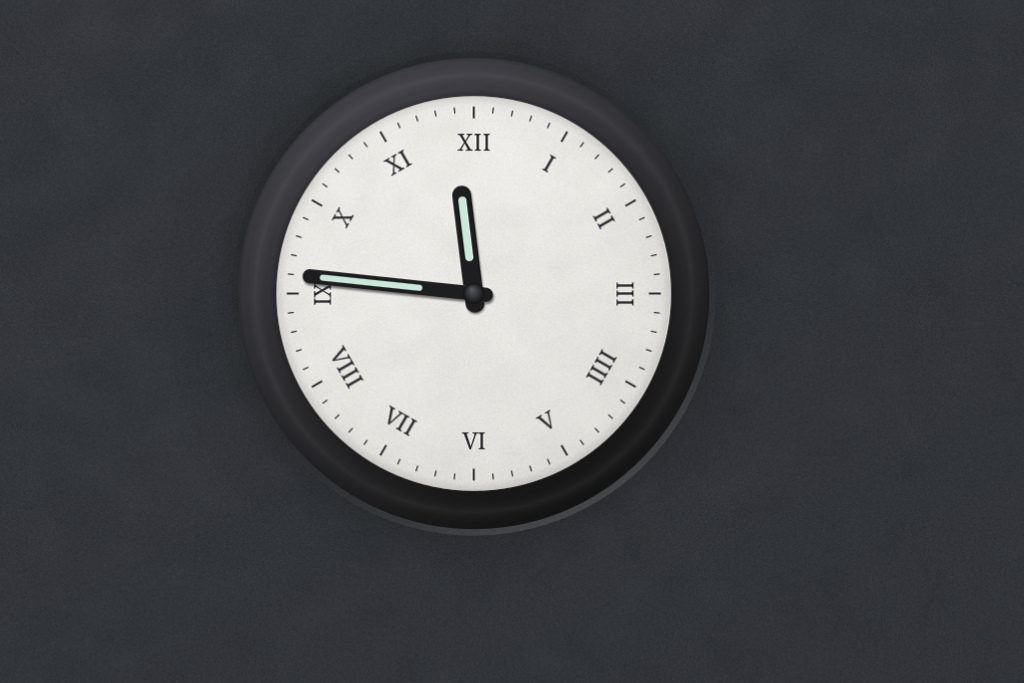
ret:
11,46
